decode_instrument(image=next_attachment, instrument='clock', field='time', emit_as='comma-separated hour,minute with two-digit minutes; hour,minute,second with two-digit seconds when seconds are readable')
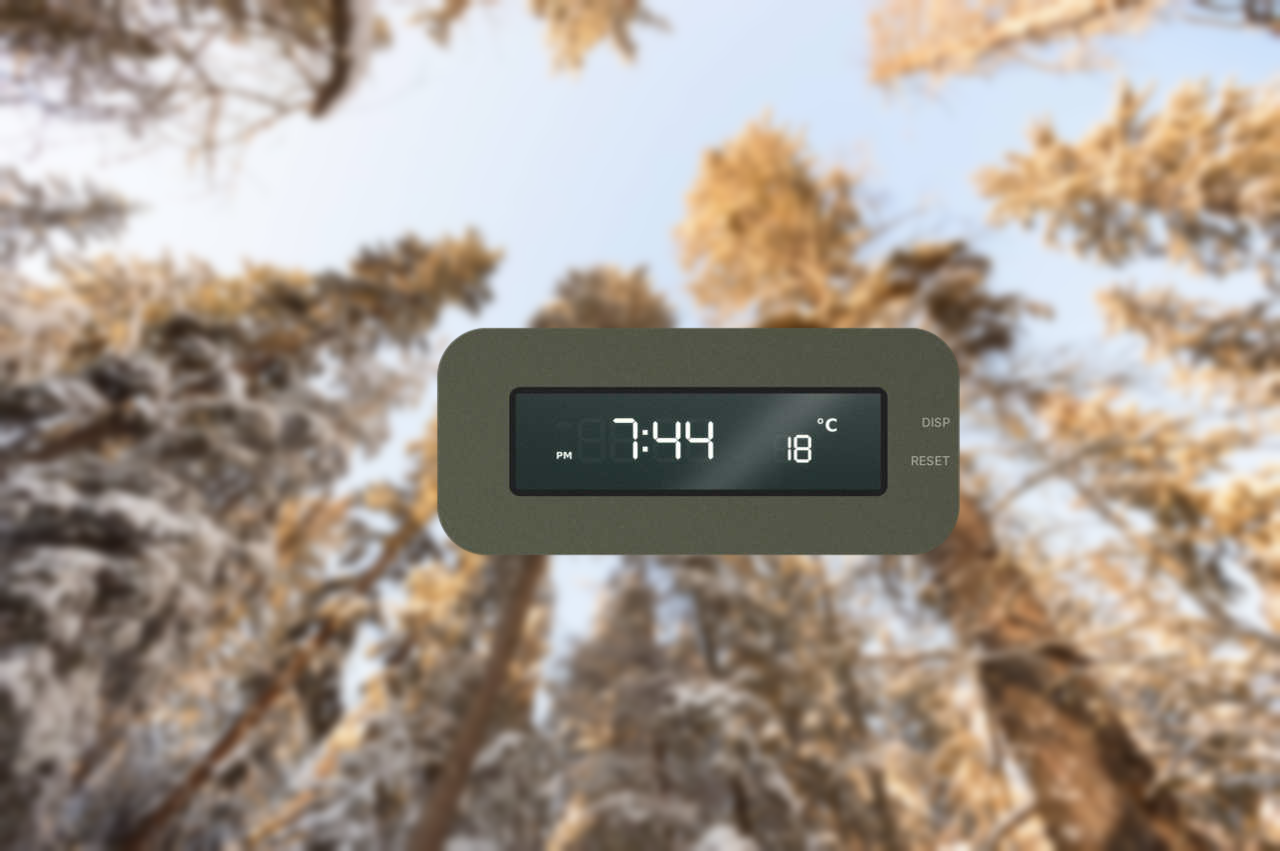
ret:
7,44
